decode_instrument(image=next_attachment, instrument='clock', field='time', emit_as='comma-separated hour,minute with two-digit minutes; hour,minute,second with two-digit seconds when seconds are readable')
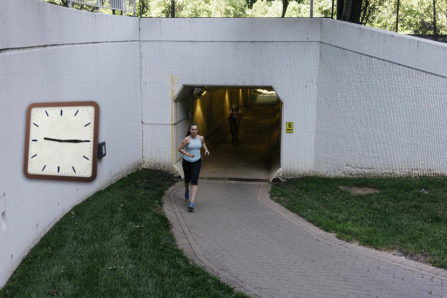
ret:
9,15
